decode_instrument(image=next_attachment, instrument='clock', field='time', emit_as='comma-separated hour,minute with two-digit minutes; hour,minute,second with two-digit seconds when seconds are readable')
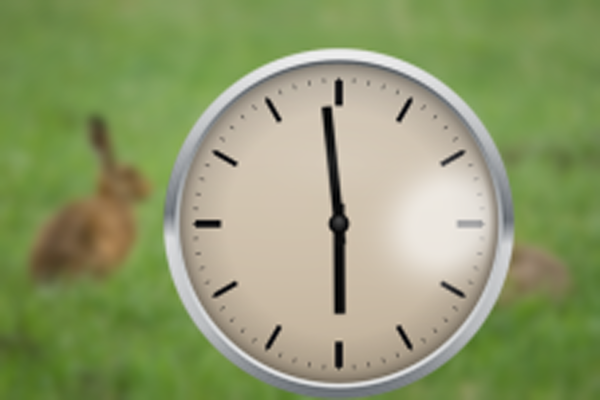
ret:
5,59
